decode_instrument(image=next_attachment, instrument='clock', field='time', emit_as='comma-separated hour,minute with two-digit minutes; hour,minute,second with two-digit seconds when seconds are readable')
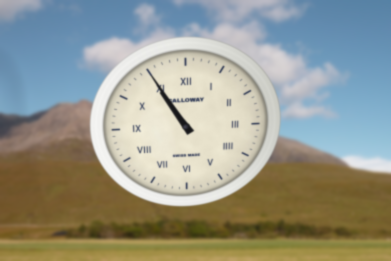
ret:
10,55
